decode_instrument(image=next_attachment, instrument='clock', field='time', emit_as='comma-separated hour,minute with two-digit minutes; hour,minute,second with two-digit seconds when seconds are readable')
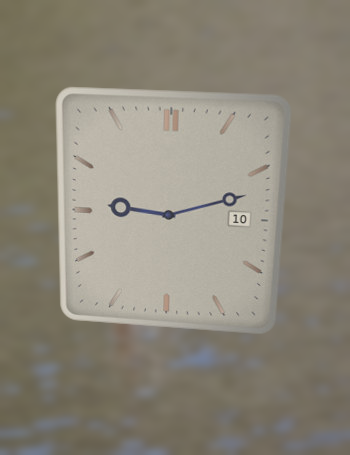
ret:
9,12
